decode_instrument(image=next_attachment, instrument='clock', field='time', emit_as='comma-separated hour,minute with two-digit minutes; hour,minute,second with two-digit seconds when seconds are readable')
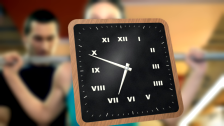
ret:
6,49
